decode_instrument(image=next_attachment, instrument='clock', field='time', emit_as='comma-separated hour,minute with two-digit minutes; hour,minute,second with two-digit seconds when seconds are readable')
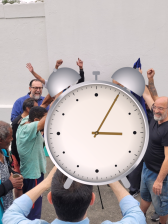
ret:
3,05
